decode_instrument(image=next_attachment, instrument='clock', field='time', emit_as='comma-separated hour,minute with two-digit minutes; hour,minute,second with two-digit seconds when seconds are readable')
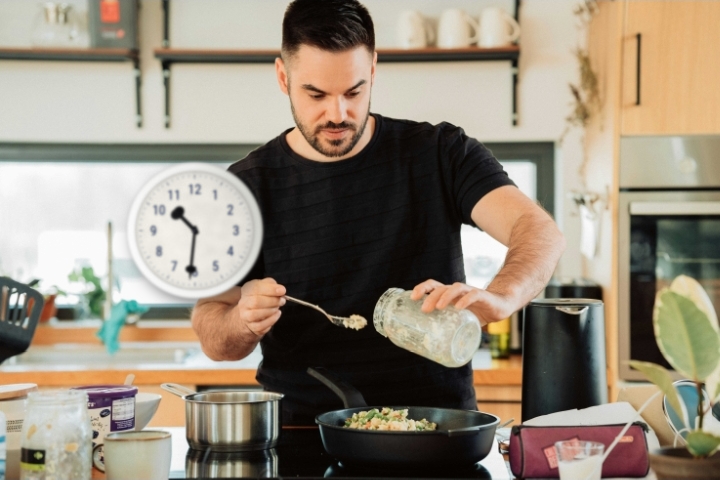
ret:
10,31
